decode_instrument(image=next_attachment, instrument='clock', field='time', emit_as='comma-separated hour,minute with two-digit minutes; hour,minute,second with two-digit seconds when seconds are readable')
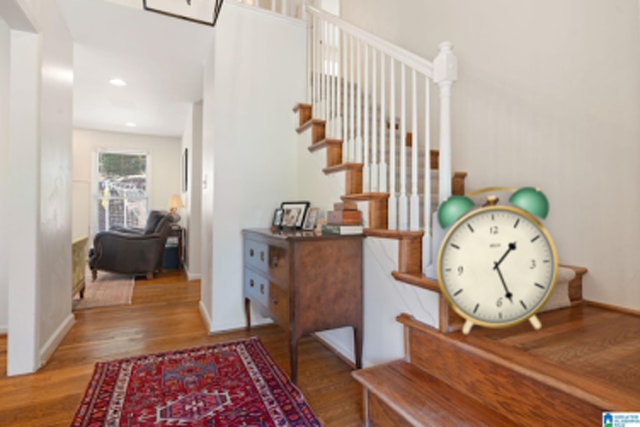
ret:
1,27
